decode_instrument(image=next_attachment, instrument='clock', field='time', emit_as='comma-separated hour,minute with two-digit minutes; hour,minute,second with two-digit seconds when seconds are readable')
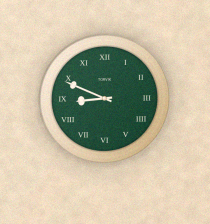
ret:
8,49
